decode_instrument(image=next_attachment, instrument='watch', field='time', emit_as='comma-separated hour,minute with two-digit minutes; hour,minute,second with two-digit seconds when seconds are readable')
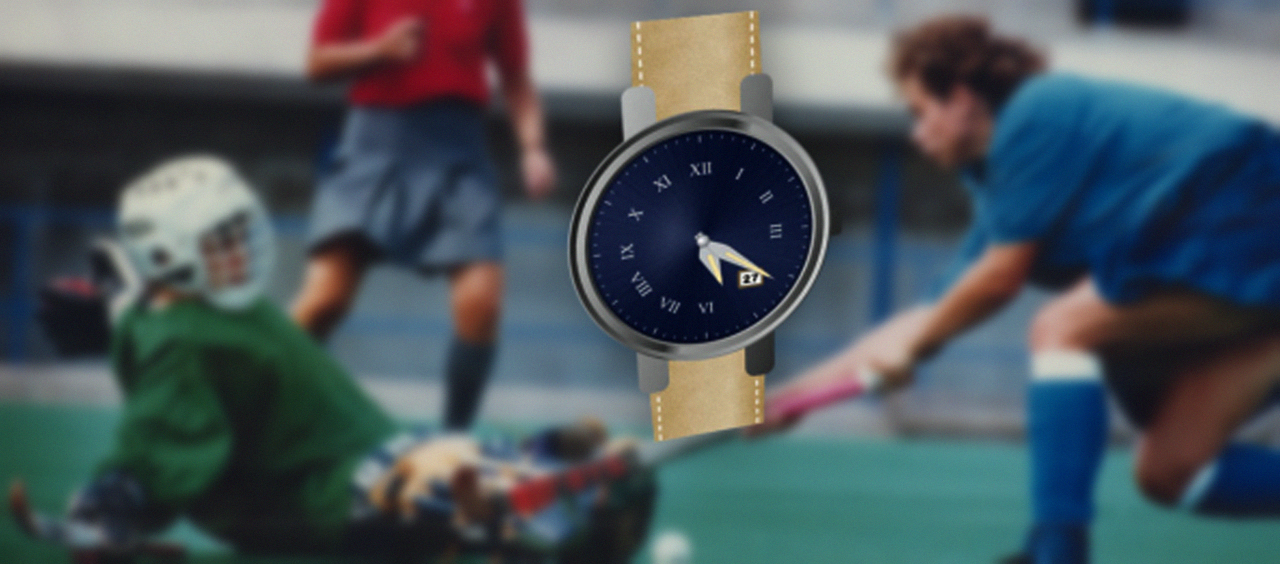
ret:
5,21
